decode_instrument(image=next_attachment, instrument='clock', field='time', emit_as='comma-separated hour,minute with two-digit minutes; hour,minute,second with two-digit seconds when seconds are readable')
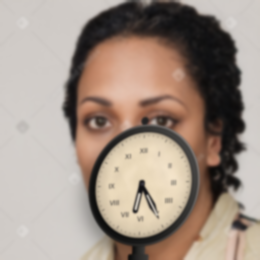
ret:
6,25
